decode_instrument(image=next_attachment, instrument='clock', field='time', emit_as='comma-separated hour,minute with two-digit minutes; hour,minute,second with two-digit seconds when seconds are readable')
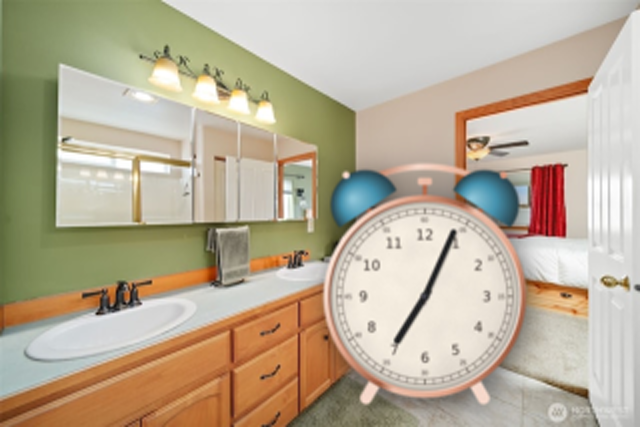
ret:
7,04
